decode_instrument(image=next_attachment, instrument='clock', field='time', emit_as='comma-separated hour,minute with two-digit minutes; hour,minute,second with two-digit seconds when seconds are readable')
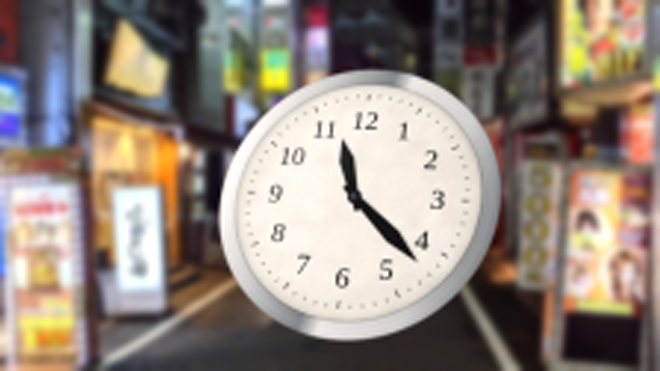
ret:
11,22
